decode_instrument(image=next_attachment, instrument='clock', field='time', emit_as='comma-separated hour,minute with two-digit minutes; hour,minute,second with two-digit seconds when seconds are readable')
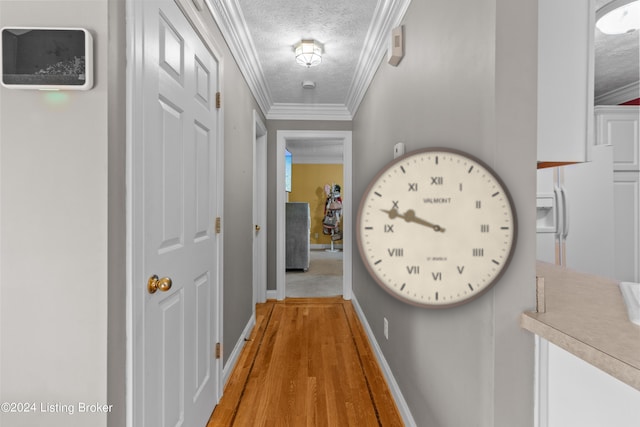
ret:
9,48
